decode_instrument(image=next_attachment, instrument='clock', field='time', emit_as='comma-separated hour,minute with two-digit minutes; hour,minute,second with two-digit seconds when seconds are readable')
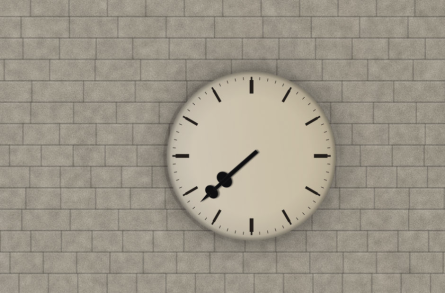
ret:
7,38
